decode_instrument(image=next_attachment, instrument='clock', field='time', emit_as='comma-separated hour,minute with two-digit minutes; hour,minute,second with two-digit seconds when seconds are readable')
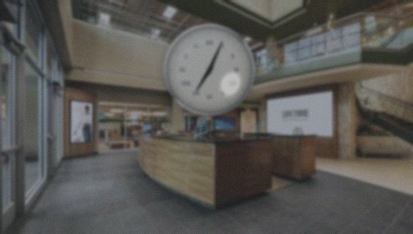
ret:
7,04
